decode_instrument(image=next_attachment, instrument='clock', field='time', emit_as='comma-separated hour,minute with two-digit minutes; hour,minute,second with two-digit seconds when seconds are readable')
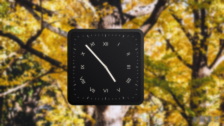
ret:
4,53
